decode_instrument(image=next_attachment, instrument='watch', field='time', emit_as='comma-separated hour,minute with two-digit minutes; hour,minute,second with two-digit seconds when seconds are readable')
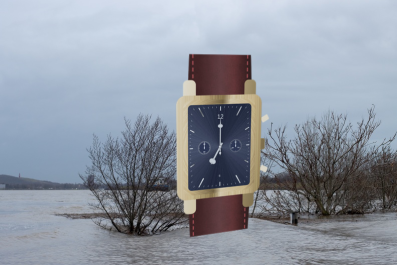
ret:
7,00
